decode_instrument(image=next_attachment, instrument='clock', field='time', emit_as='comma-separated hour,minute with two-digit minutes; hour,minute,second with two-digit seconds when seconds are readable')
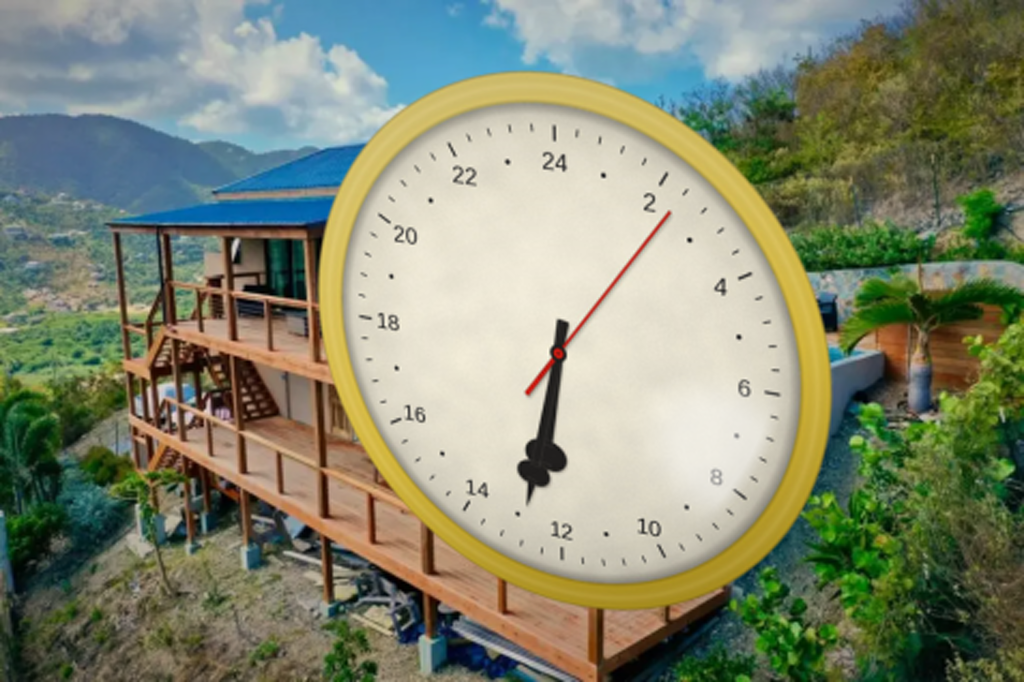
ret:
12,32,06
